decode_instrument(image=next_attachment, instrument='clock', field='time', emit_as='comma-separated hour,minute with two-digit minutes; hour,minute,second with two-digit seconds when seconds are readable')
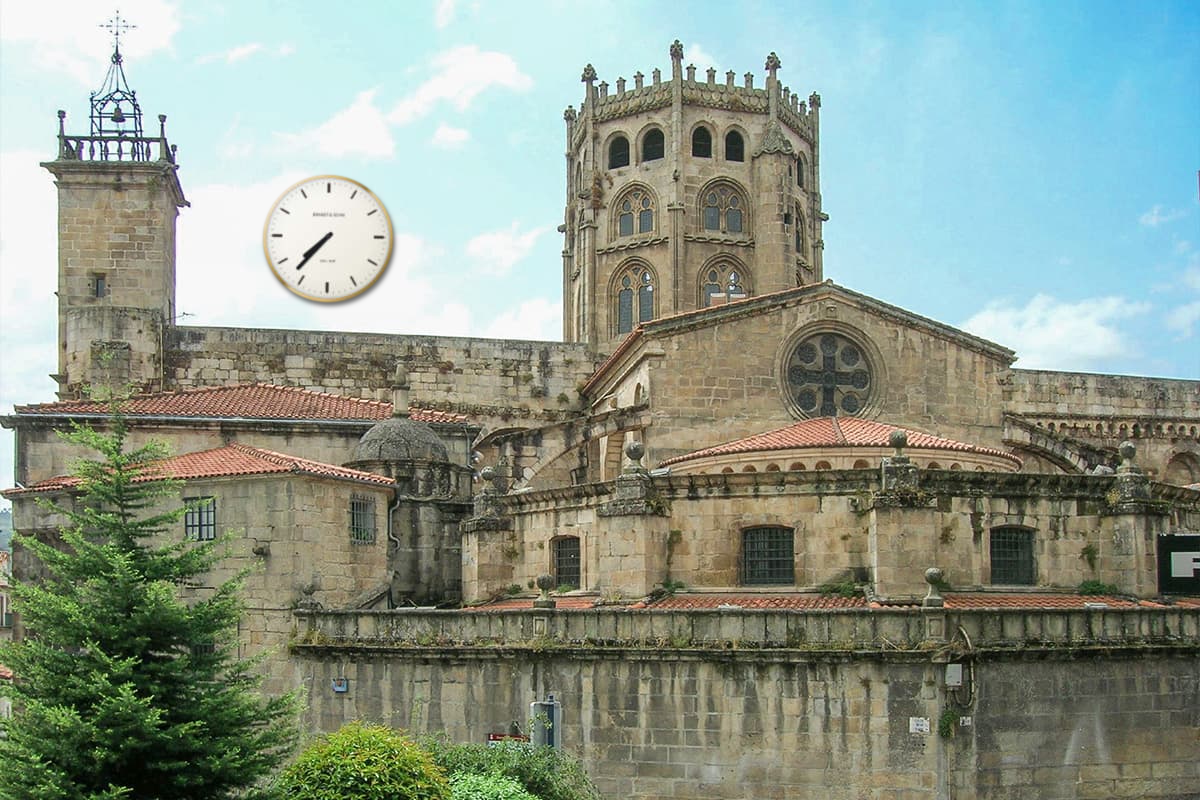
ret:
7,37
